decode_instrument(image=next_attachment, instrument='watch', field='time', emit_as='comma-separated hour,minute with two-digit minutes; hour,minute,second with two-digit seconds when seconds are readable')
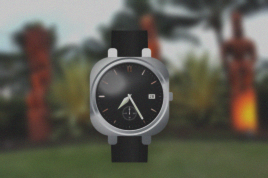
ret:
7,25
